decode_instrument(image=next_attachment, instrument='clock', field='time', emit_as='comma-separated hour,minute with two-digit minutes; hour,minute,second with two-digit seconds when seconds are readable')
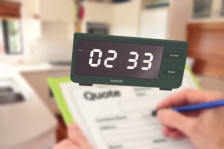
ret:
2,33
